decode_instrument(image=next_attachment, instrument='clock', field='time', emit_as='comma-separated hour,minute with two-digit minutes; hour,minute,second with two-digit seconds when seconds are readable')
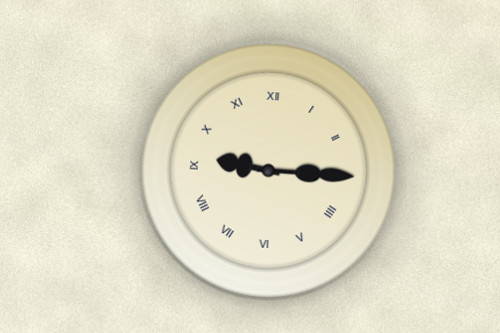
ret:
9,15
